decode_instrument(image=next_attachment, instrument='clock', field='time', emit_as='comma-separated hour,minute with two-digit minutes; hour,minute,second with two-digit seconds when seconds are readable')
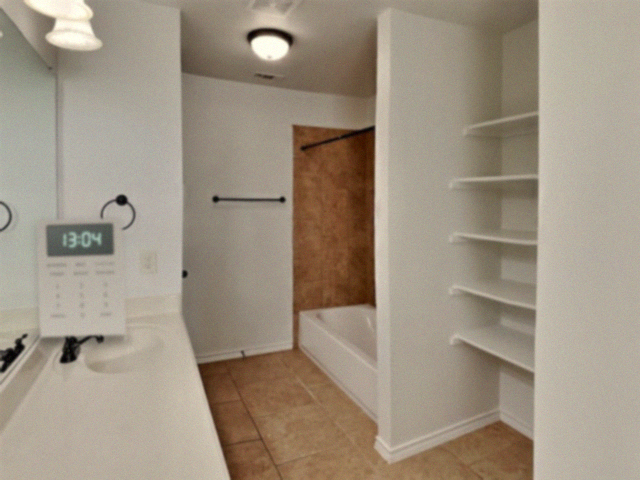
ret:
13,04
